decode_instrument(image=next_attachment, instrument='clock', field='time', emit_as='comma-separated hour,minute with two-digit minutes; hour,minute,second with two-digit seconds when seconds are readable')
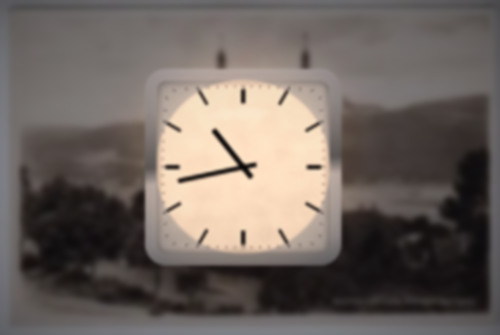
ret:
10,43
